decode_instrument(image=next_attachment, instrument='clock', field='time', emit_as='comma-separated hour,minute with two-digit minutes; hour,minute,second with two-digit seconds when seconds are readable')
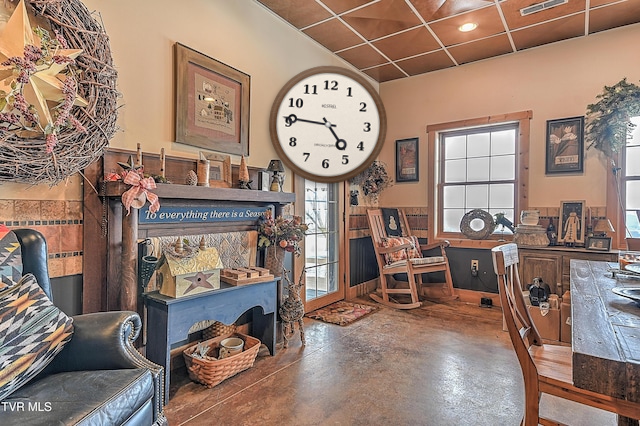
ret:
4,46
